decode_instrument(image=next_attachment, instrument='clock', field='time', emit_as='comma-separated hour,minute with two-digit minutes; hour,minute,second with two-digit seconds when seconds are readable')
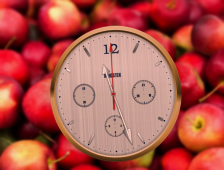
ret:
11,27
